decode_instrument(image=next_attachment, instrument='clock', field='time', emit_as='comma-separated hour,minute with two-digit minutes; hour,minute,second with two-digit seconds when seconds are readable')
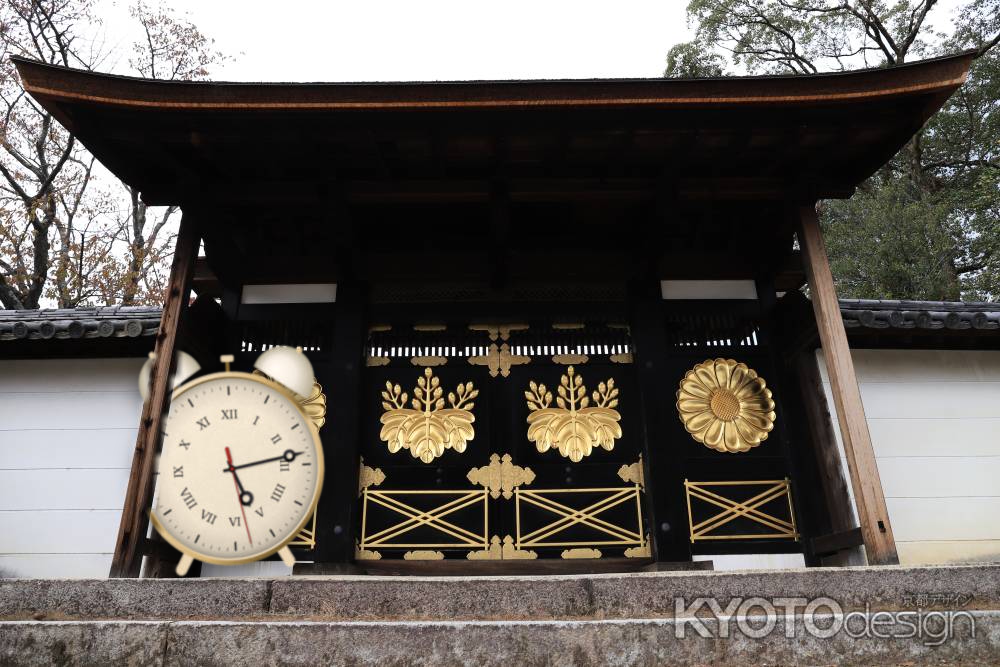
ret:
5,13,28
